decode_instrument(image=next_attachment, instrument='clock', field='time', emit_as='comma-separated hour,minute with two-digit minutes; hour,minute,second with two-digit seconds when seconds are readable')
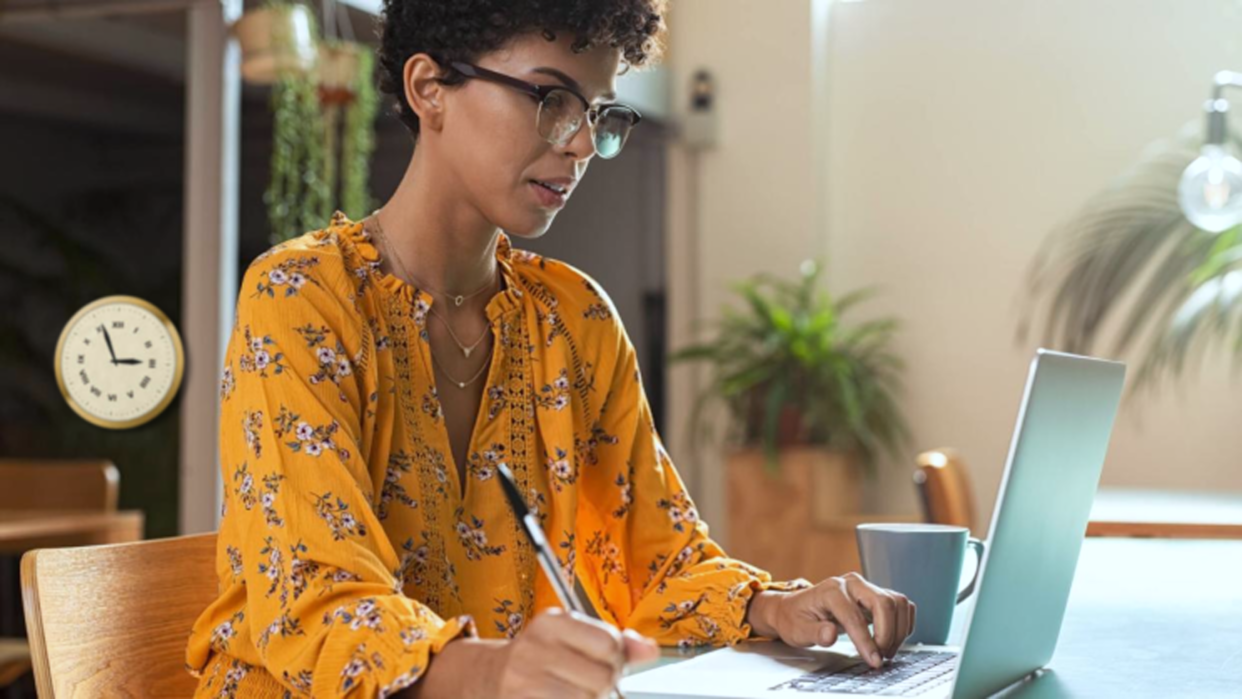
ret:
2,56
